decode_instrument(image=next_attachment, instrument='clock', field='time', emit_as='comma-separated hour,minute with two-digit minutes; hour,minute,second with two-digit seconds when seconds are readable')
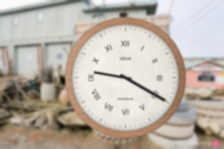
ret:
9,20
